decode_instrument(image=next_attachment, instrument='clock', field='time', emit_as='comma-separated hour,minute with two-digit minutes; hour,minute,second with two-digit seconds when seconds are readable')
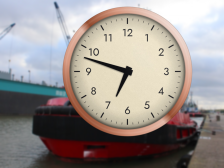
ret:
6,48
